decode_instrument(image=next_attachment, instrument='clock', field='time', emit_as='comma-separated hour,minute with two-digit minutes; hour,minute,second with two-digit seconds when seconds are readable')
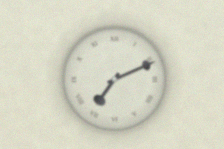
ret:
7,11
